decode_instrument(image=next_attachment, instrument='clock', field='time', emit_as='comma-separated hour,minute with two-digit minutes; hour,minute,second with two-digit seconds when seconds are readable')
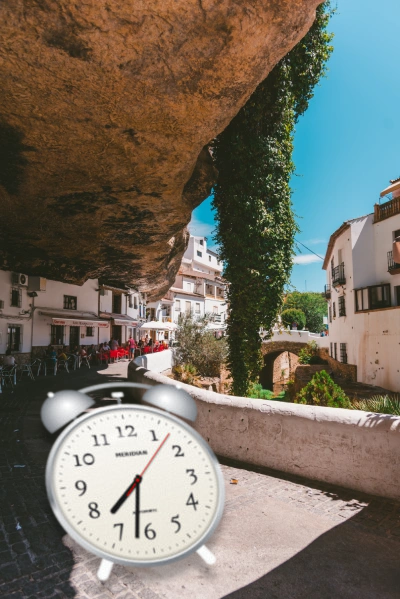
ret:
7,32,07
